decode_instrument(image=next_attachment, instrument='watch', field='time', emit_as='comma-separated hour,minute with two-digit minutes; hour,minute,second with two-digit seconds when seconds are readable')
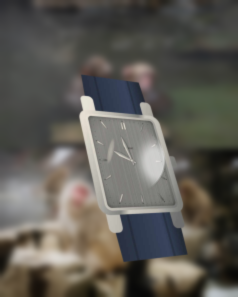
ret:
9,58
